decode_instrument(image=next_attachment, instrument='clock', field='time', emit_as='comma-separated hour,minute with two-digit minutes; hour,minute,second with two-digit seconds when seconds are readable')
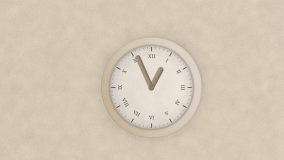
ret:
12,56
